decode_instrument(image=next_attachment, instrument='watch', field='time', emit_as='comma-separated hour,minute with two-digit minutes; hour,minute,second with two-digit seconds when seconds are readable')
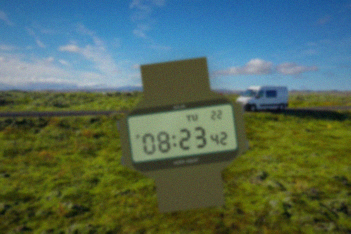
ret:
8,23,42
